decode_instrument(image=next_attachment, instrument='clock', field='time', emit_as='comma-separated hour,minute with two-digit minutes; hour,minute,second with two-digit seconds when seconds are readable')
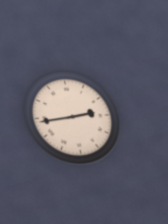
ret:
2,44
